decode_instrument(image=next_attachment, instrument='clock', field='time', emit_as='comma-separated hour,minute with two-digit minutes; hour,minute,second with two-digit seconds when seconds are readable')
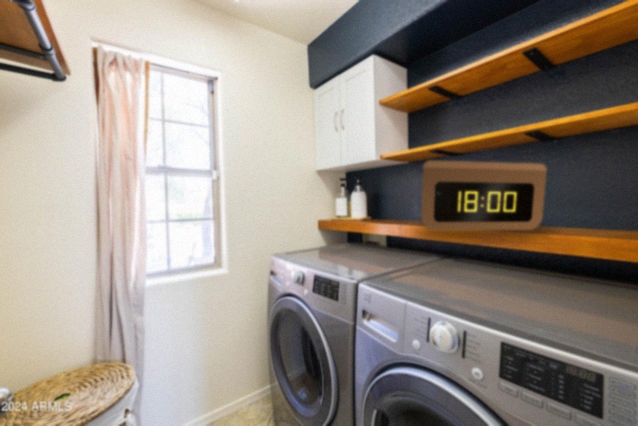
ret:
18,00
